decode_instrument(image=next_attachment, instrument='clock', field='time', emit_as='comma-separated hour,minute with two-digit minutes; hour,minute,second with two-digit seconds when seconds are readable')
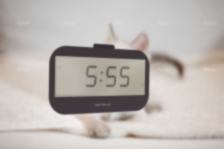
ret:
5,55
